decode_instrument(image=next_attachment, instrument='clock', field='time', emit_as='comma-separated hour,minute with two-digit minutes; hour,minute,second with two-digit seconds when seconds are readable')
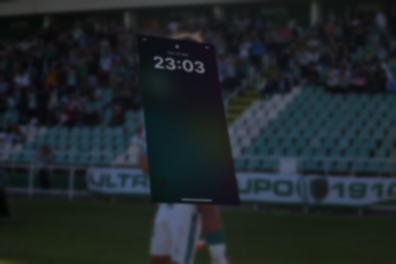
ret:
23,03
